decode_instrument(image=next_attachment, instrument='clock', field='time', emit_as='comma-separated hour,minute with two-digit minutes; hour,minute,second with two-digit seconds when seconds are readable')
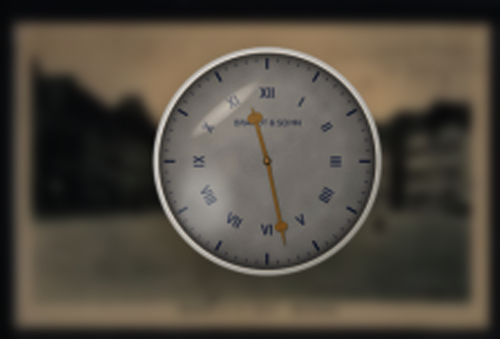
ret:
11,28
